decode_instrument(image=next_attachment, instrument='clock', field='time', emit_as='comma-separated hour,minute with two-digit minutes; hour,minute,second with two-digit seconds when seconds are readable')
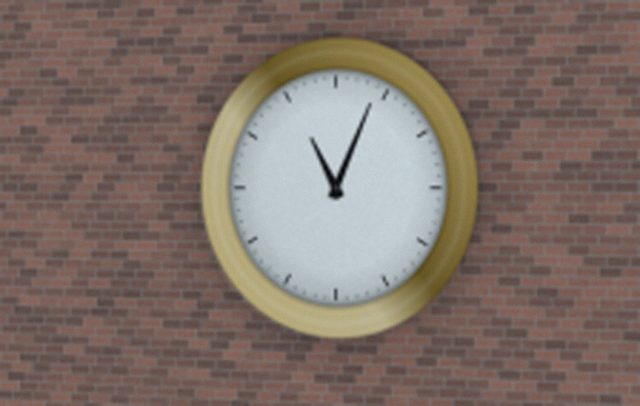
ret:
11,04
